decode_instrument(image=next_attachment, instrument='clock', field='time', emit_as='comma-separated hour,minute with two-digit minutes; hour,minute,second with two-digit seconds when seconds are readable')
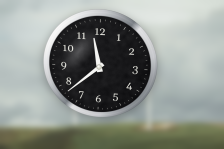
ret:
11,38
